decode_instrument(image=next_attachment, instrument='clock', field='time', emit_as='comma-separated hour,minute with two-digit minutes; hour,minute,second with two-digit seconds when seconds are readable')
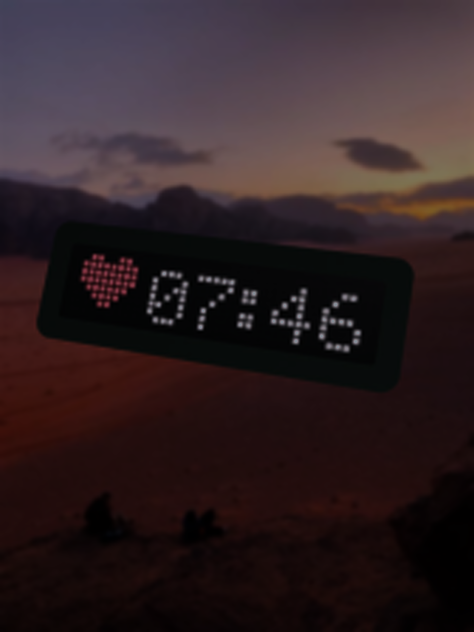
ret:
7,46
